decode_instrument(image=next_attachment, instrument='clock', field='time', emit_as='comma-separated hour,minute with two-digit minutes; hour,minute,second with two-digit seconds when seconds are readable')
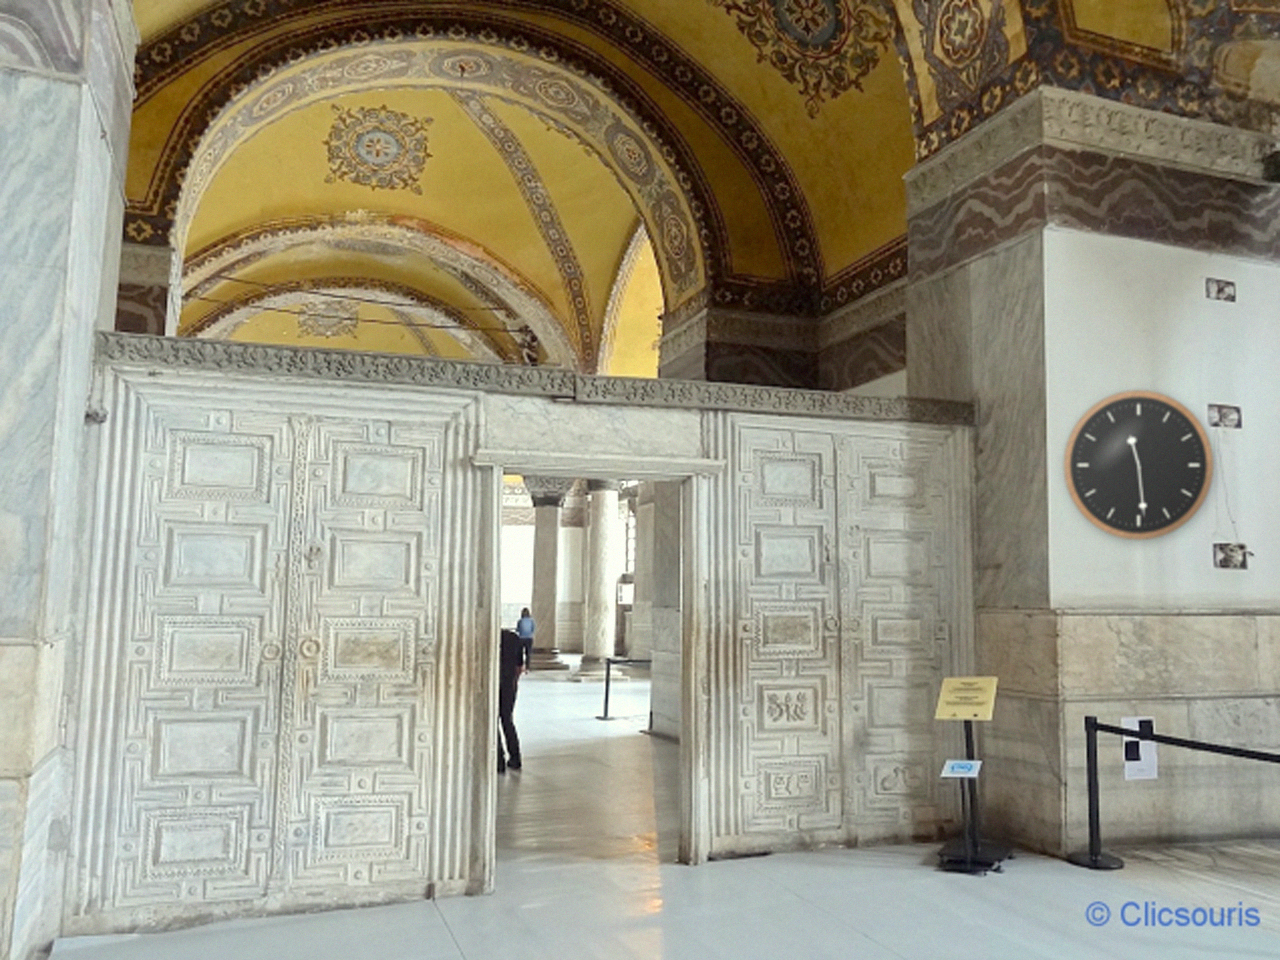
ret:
11,29
